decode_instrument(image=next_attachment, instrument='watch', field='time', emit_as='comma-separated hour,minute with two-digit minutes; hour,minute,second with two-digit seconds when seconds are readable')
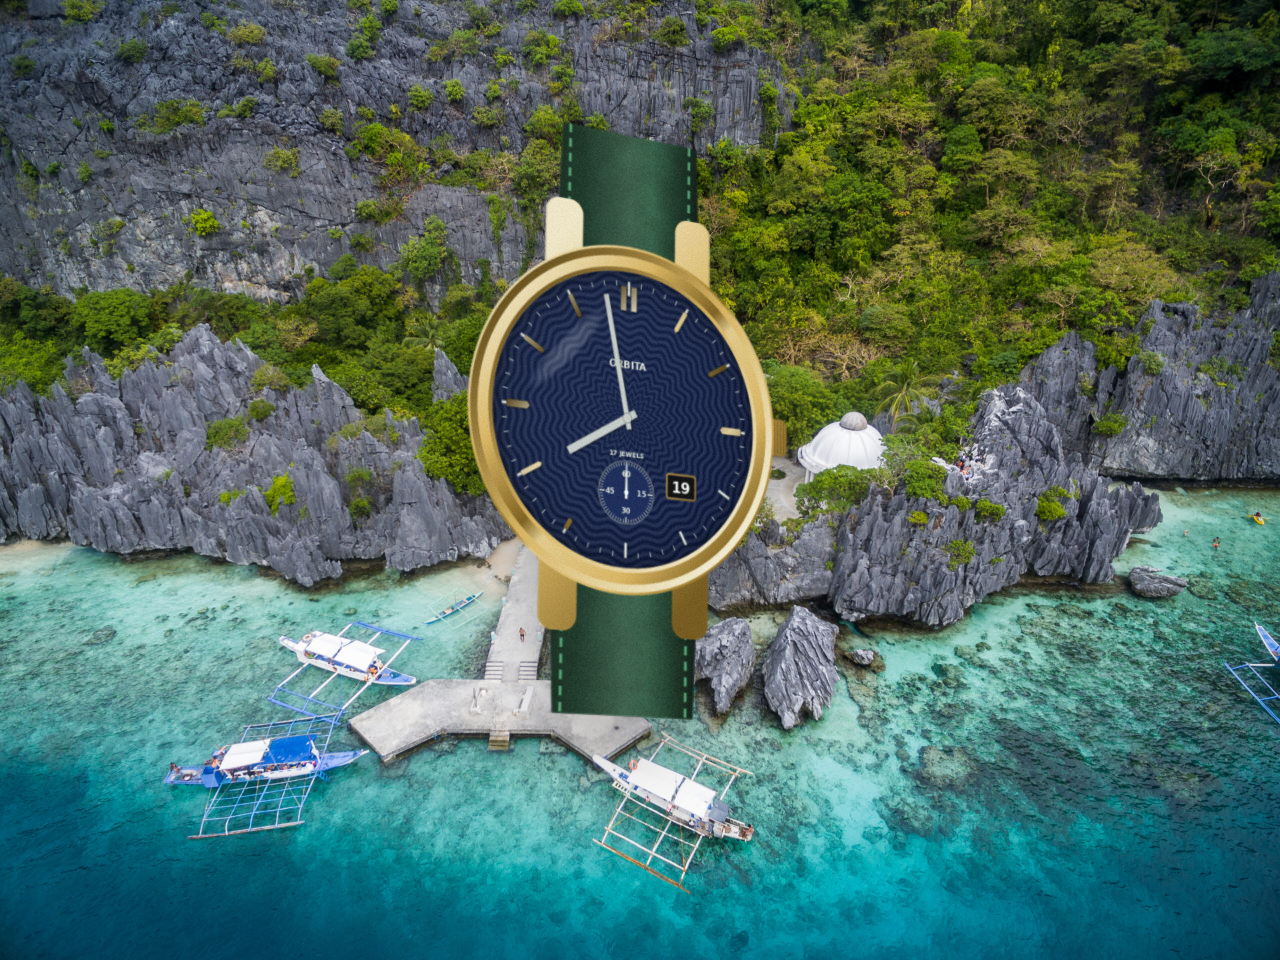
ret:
7,58
